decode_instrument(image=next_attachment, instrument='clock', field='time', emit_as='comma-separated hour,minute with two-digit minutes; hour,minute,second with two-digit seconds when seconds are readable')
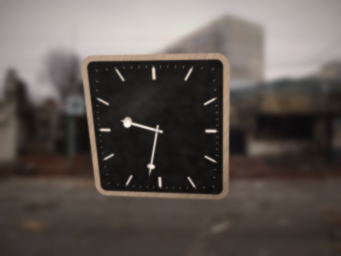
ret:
9,32
